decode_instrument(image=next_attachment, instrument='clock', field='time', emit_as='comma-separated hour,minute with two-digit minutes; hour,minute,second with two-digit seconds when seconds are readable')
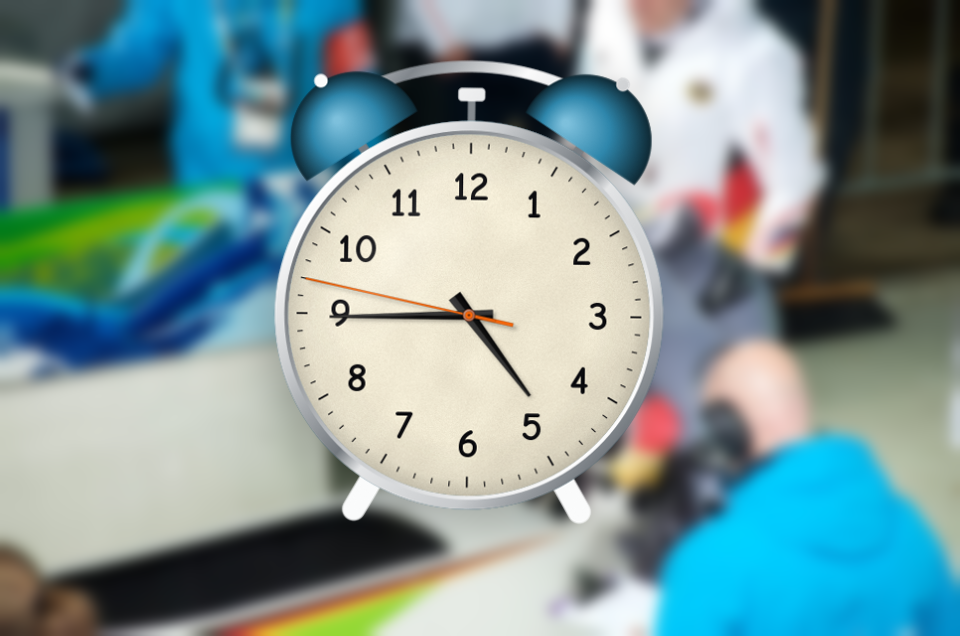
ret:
4,44,47
